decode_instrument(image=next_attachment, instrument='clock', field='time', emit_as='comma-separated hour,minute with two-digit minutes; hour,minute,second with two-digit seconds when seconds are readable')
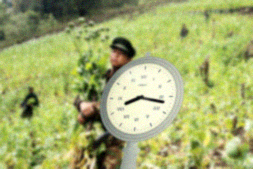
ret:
8,17
